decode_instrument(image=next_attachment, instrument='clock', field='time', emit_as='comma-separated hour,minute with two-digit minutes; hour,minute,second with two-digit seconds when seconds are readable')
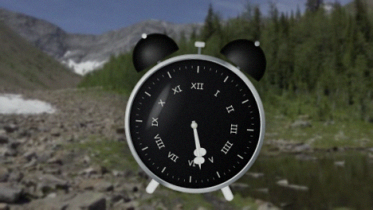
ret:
5,28
